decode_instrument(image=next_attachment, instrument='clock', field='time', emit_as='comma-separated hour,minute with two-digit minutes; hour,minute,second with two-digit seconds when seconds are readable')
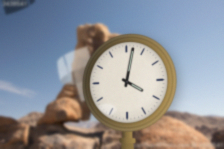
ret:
4,02
